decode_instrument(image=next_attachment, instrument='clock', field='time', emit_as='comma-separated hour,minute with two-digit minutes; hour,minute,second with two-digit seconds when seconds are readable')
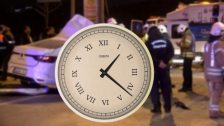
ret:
1,22
